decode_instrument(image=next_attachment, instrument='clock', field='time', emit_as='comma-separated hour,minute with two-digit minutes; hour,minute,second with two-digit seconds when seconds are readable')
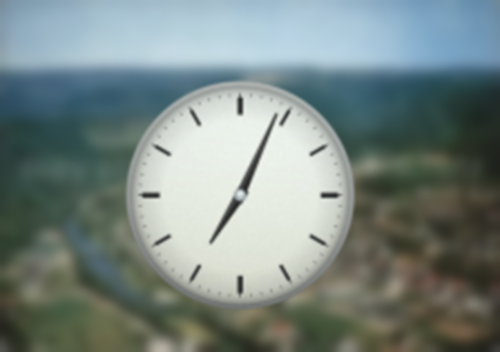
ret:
7,04
